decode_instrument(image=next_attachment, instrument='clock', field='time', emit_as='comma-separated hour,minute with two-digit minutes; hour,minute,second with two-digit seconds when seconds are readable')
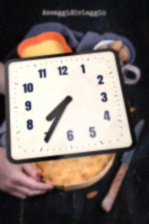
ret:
7,35
